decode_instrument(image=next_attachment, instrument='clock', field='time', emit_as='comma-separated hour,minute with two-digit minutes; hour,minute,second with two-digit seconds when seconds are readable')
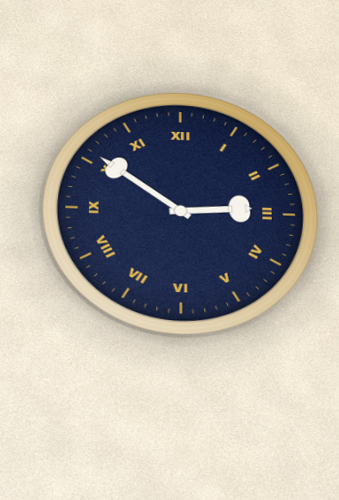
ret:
2,51
